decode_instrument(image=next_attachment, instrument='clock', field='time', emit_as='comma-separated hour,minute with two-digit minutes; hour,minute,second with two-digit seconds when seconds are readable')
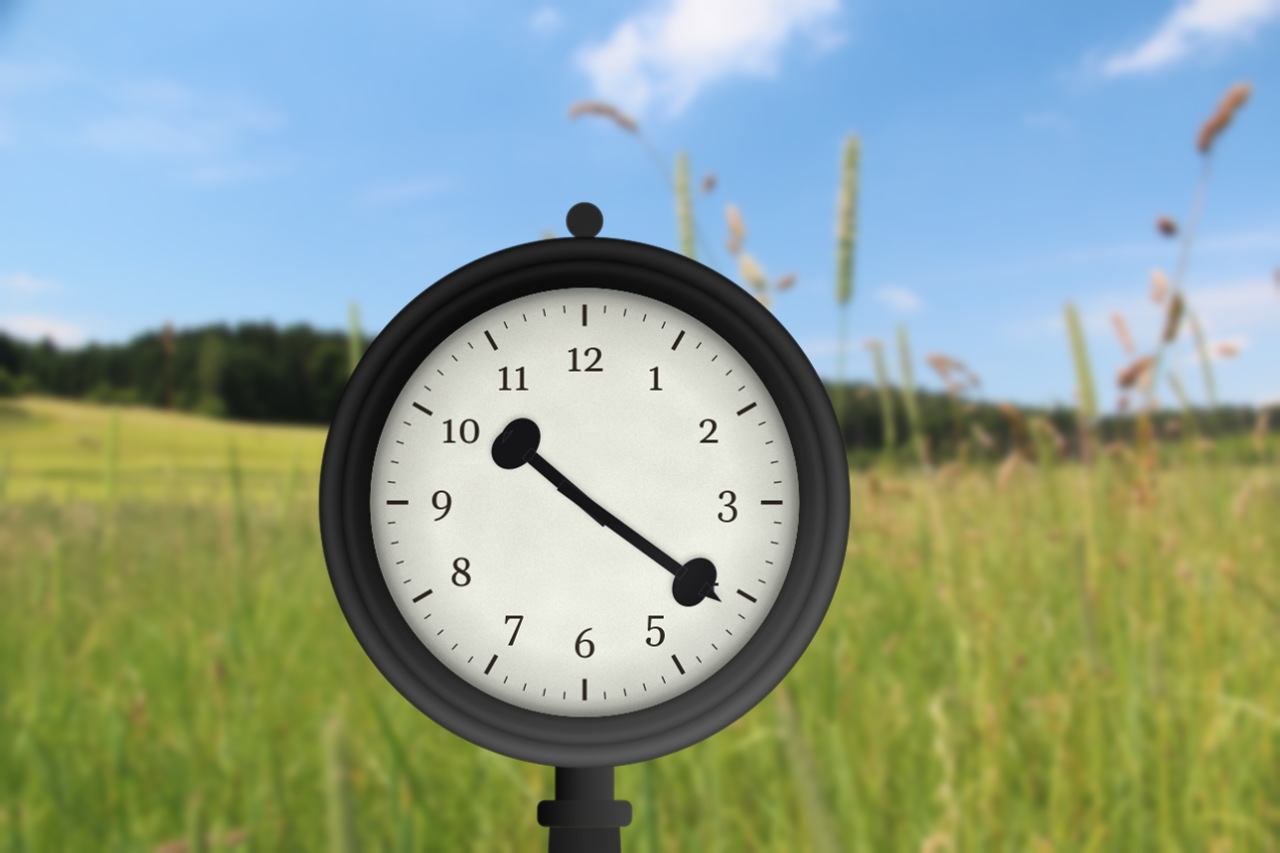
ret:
10,21
